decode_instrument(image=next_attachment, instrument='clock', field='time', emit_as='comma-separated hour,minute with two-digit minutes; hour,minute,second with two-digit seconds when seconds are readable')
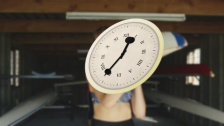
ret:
12,36
